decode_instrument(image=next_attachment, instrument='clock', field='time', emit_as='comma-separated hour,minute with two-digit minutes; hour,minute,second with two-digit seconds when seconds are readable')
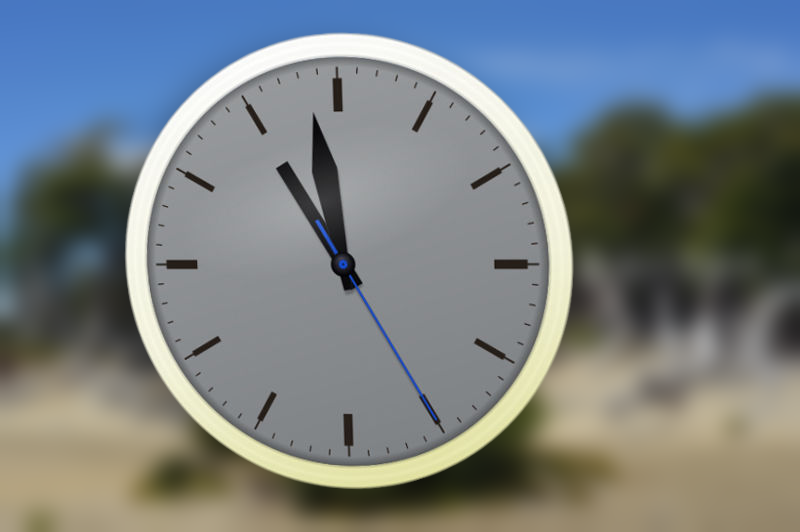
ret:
10,58,25
